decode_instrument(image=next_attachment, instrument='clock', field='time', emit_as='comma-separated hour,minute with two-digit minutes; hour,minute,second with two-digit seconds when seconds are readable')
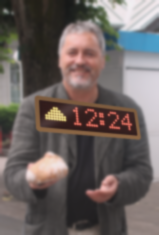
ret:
12,24
